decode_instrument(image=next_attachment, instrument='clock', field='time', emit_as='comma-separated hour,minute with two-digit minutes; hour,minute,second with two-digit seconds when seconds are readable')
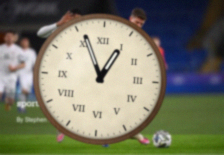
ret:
12,56
